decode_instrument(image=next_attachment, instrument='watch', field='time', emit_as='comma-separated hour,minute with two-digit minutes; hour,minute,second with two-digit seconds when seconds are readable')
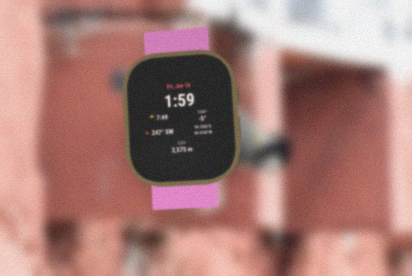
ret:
1,59
